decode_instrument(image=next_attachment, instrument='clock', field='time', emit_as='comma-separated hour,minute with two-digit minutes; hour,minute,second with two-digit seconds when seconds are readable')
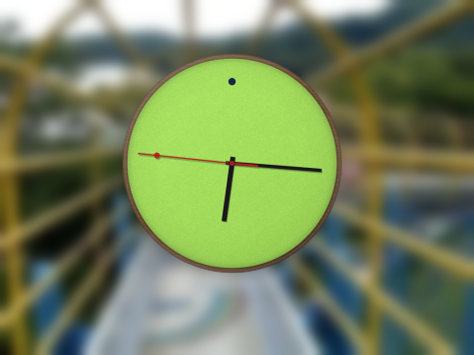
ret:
6,15,46
